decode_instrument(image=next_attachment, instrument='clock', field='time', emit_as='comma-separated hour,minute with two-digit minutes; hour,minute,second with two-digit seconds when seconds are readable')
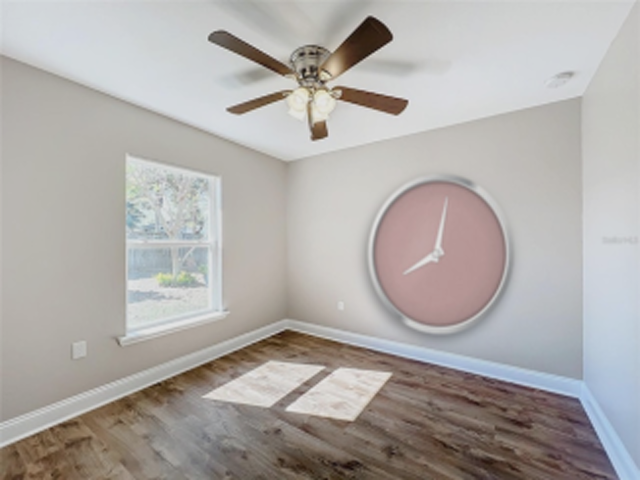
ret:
8,02
